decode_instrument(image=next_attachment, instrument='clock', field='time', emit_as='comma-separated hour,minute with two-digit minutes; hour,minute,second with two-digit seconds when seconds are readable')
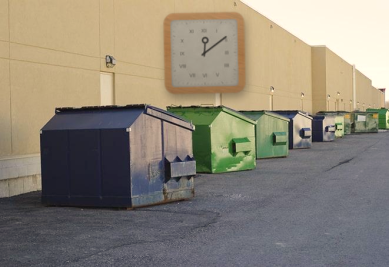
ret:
12,09
